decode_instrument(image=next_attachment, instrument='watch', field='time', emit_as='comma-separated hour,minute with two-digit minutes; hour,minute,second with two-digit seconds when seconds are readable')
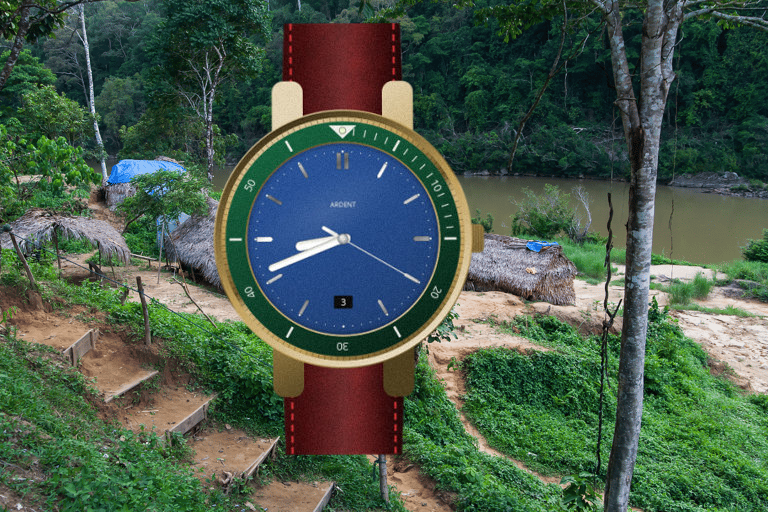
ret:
8,41,20
